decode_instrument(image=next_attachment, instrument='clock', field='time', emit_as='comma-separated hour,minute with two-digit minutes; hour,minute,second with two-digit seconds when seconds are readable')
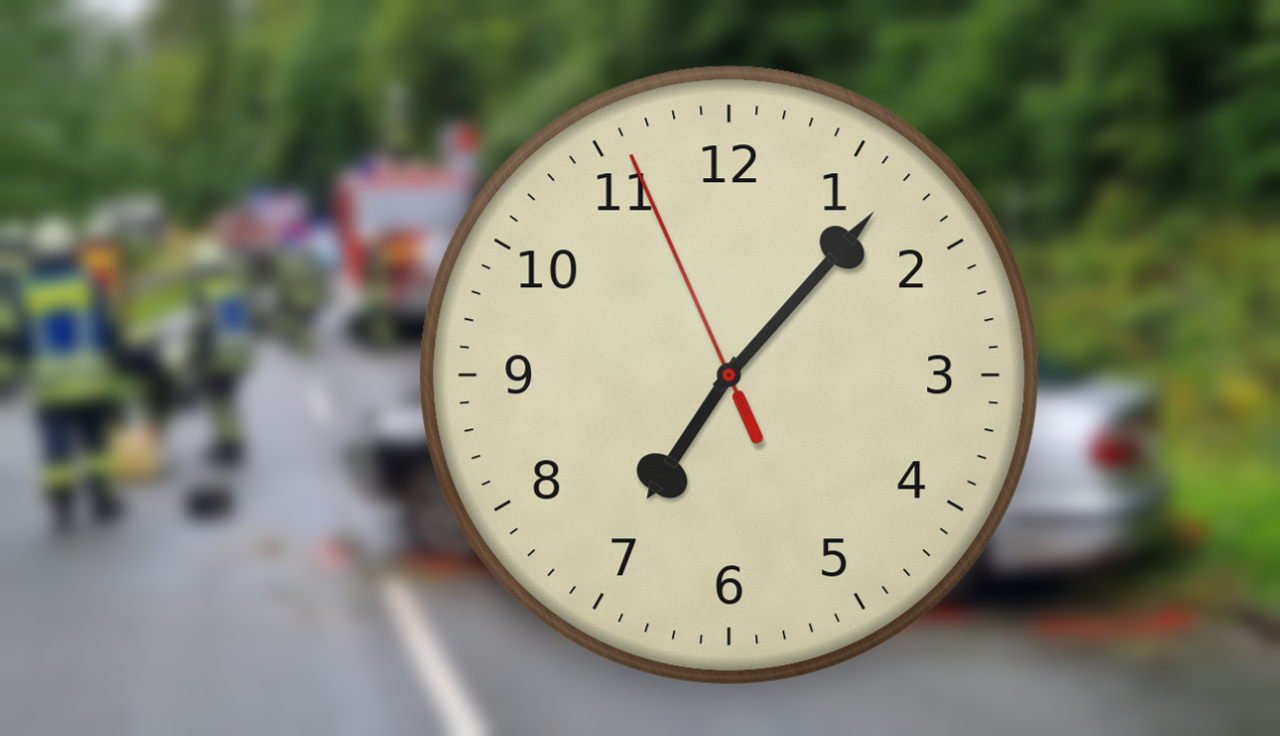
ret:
7,06,56
